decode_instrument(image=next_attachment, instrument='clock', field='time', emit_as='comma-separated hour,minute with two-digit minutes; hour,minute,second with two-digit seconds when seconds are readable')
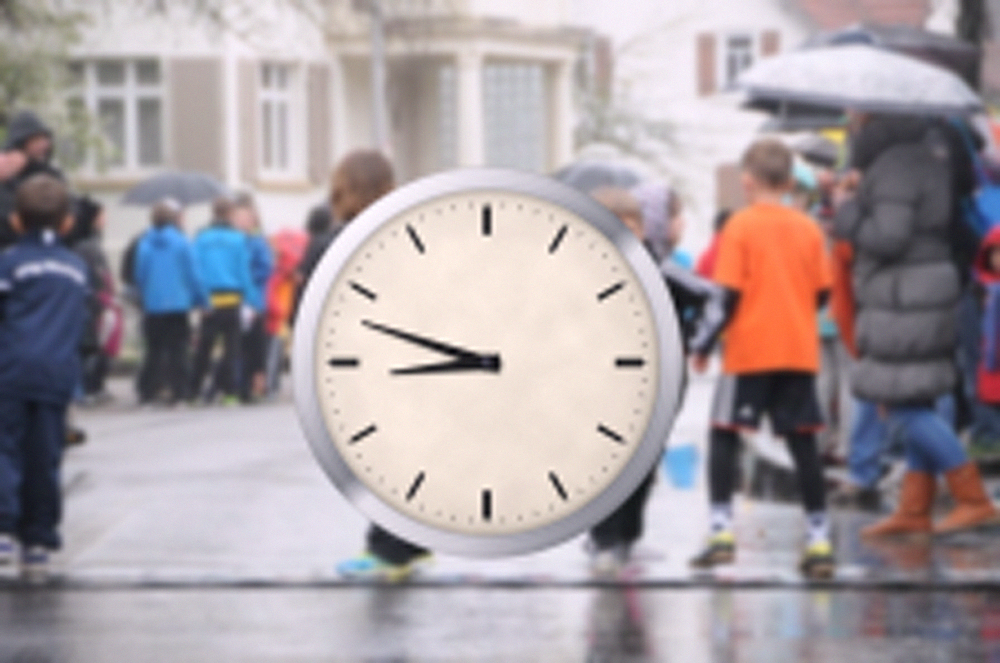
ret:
8,48
